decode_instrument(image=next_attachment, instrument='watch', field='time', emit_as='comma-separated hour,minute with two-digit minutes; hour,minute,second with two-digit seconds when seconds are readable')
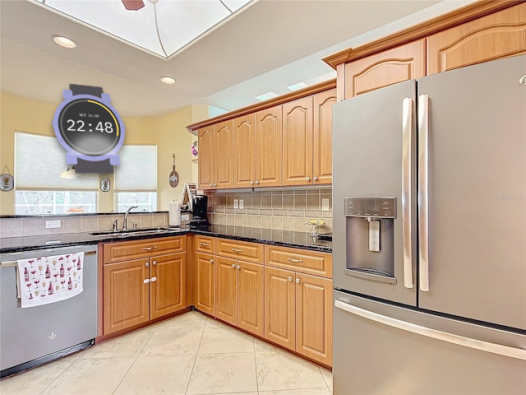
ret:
22,48
